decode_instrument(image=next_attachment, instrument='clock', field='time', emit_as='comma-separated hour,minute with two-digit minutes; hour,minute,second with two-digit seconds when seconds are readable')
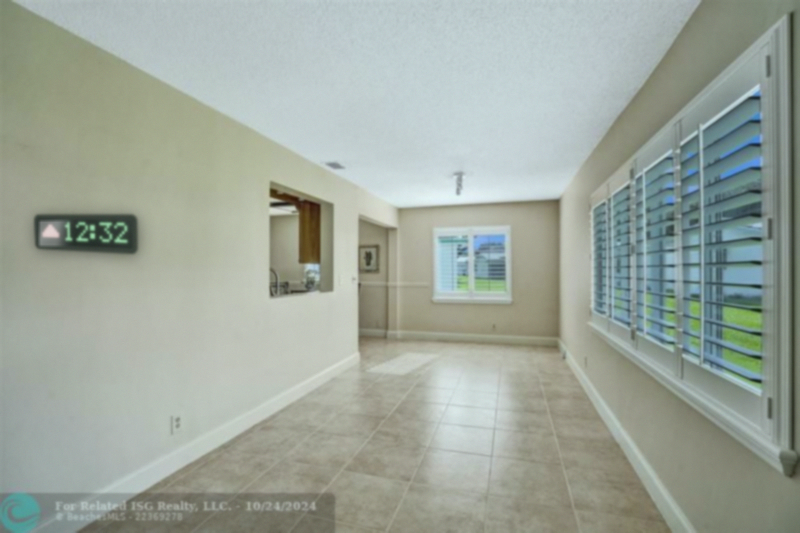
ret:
12,32
